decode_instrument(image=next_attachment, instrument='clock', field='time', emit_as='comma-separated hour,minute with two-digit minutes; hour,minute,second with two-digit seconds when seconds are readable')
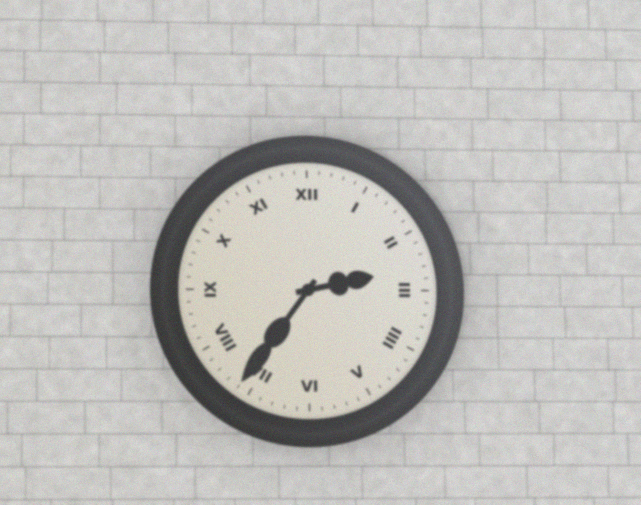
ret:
2,36
